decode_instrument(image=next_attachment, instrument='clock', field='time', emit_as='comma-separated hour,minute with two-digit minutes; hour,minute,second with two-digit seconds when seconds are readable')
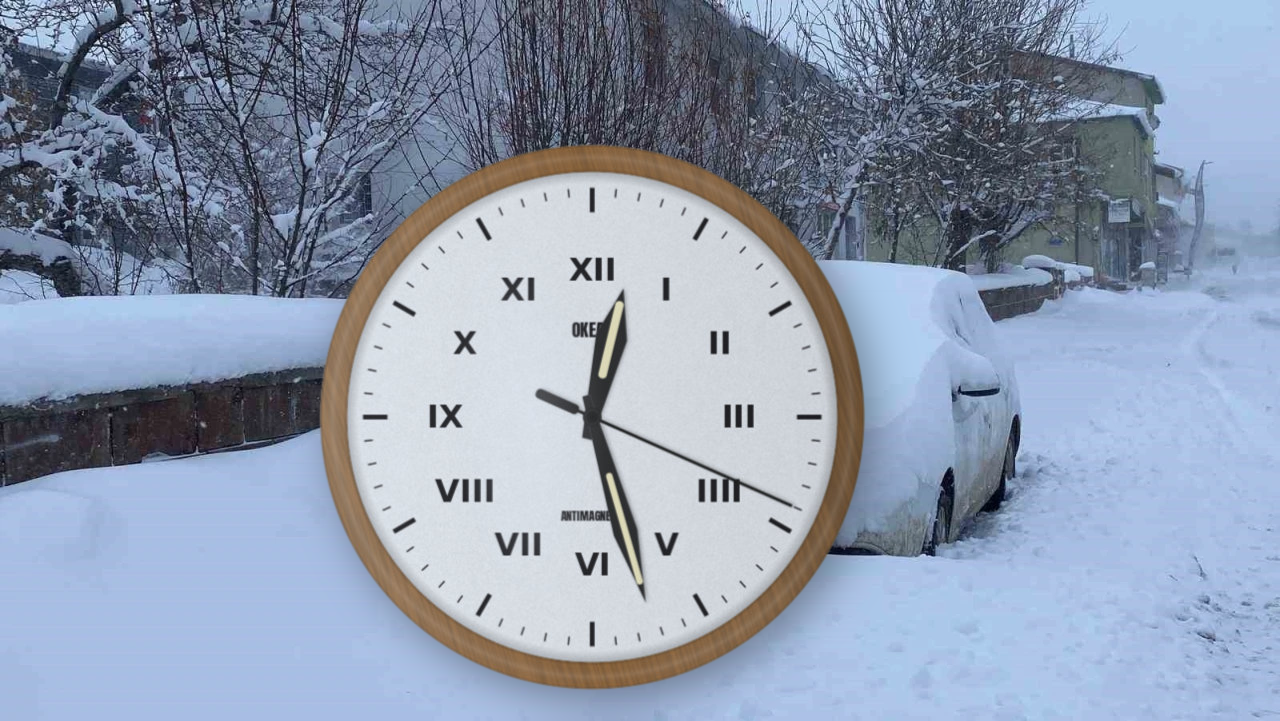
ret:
12,27,19
